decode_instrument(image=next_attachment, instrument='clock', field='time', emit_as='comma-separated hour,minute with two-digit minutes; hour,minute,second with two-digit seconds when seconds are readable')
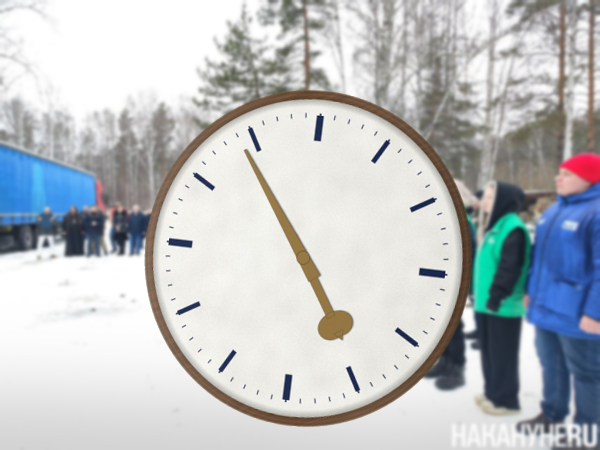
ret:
4,54
